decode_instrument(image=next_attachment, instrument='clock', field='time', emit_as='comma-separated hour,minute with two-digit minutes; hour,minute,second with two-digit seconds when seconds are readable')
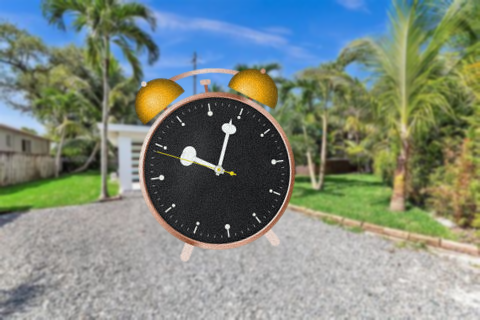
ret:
10,03,49
